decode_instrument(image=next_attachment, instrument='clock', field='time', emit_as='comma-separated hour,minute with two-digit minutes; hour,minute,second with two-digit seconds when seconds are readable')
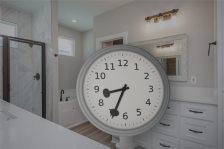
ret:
8,34
